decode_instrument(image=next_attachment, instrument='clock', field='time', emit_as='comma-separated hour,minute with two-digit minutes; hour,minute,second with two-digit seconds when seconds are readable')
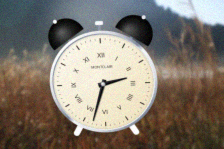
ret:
2,33
